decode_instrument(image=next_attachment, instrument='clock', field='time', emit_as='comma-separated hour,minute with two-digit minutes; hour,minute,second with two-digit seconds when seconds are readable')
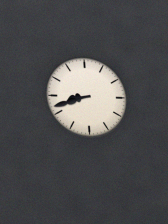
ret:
8,42
